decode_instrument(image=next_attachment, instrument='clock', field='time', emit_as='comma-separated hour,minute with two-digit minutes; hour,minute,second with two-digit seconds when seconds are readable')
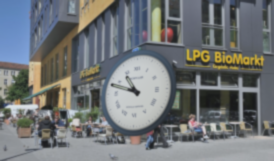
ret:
10,48
